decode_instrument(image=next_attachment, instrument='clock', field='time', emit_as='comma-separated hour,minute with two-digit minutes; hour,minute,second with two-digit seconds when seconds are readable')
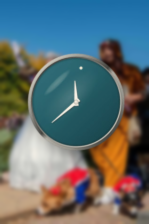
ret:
11,37
